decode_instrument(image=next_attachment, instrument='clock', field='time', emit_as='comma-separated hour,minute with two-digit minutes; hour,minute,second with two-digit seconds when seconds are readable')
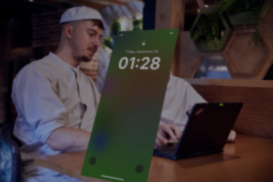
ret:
1,28
